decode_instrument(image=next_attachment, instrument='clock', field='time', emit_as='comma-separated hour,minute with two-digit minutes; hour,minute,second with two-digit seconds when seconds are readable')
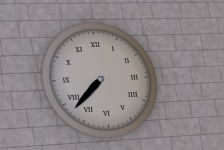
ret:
7,38
